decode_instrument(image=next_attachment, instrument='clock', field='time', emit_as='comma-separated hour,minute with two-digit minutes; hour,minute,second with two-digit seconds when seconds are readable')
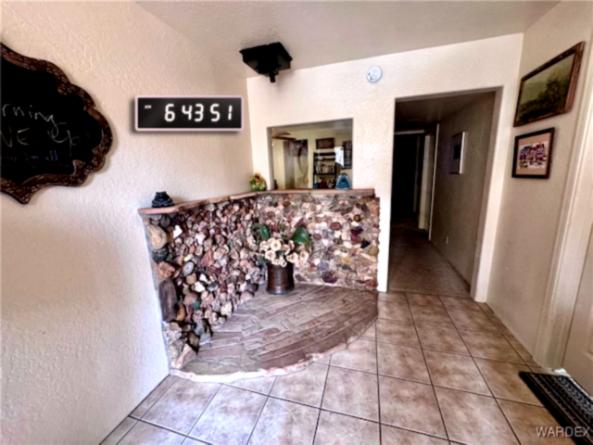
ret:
6,43,51
